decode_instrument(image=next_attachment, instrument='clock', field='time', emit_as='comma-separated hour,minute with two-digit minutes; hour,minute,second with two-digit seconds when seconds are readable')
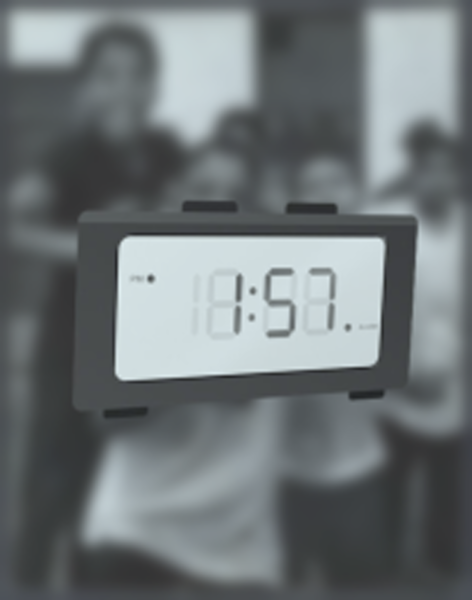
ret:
1,57
